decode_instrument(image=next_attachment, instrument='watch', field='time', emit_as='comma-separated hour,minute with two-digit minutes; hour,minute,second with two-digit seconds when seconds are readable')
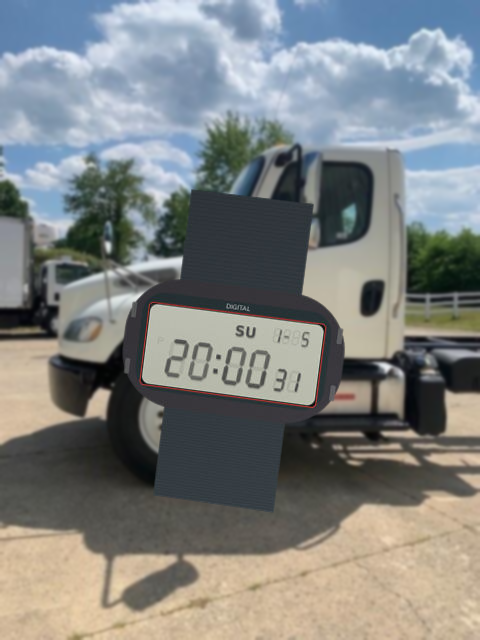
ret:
20,00,31
